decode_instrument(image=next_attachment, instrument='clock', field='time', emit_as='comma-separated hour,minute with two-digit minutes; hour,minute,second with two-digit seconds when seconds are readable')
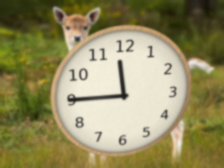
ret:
11,45
